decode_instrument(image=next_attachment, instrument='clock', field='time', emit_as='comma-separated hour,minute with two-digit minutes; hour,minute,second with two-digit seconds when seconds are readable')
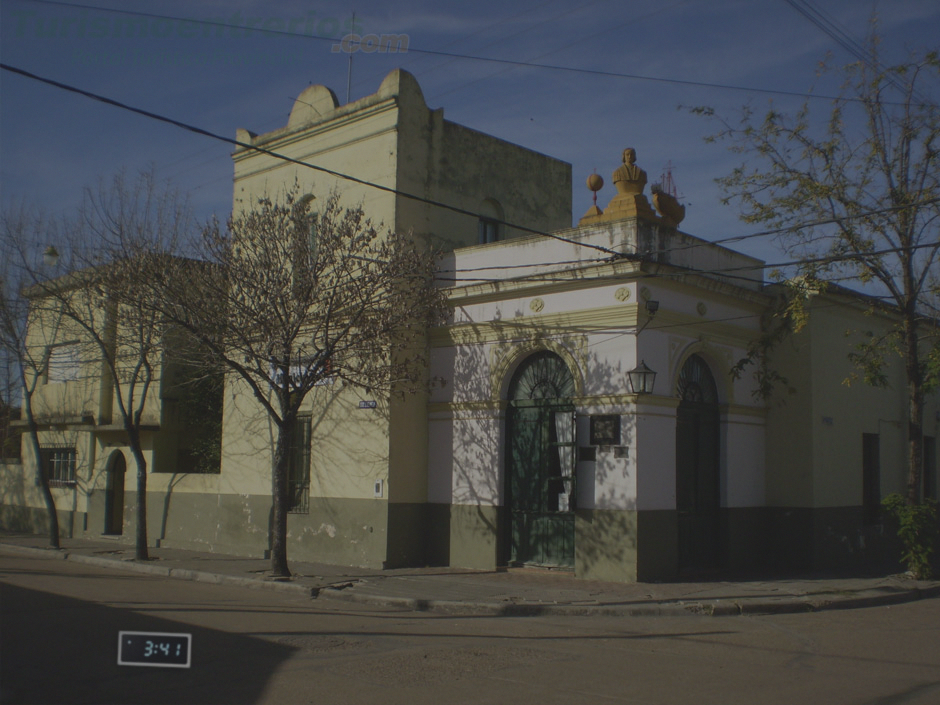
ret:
3,41
